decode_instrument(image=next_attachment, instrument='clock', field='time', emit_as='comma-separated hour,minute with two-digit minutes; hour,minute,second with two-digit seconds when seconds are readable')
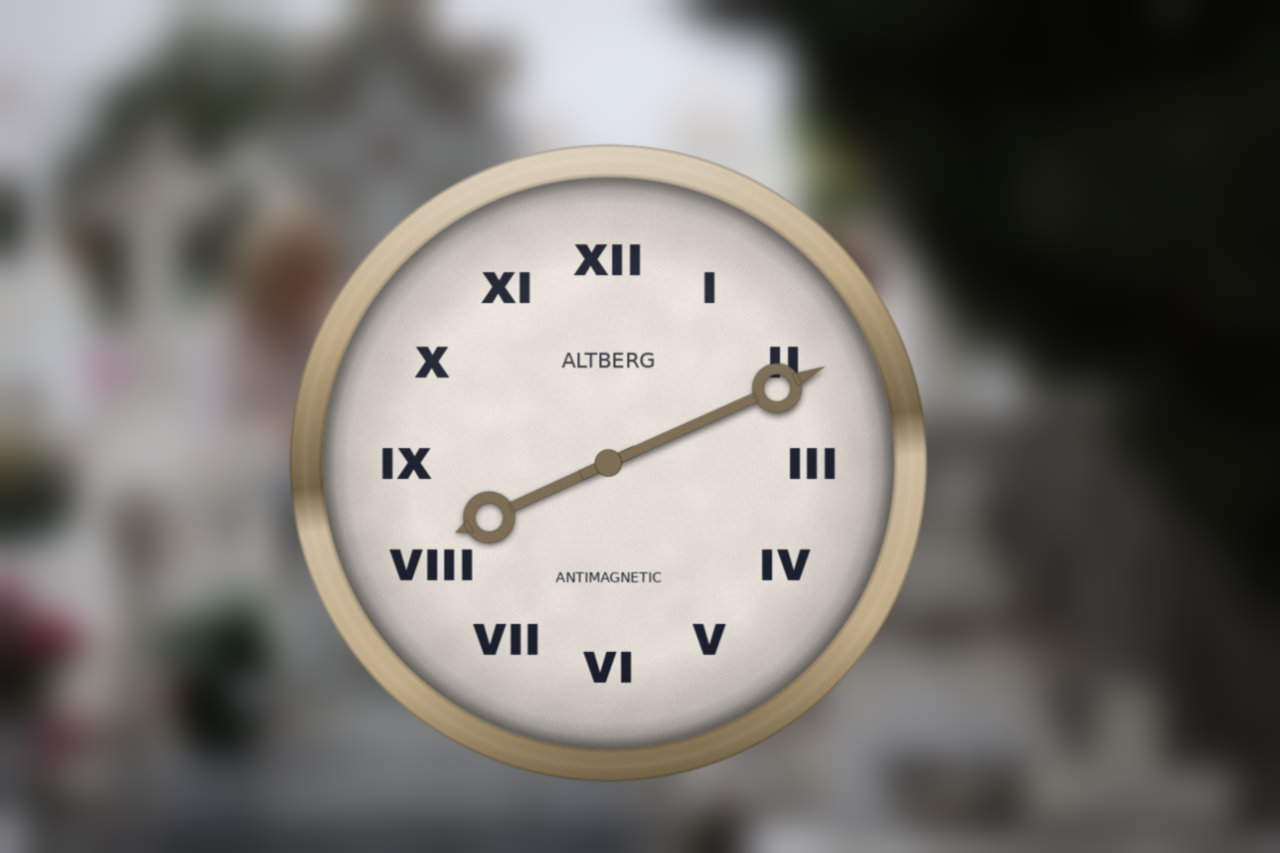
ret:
8,11
